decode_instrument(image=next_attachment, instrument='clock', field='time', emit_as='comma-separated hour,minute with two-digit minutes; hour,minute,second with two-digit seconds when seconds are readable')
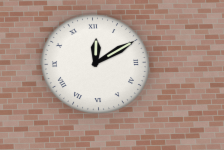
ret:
12,10
